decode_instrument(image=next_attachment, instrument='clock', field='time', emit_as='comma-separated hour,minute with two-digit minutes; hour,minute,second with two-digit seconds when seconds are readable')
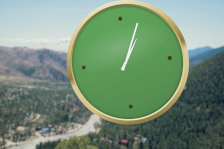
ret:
1,04
